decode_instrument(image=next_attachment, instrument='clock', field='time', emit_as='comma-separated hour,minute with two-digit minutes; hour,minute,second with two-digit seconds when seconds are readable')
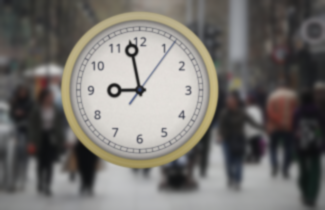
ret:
8,58,06
